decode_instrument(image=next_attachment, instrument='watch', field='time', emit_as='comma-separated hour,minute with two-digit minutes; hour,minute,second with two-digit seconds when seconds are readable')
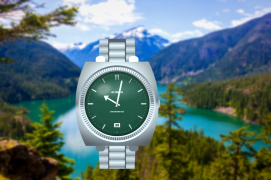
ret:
10,02
